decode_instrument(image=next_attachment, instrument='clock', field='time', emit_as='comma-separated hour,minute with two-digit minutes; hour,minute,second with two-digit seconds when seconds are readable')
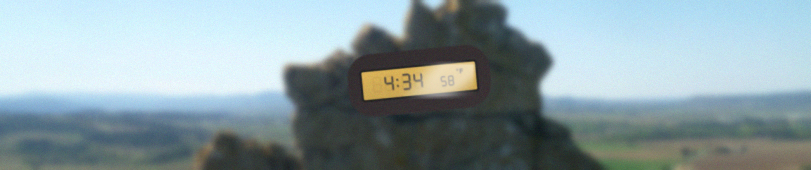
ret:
4,34
